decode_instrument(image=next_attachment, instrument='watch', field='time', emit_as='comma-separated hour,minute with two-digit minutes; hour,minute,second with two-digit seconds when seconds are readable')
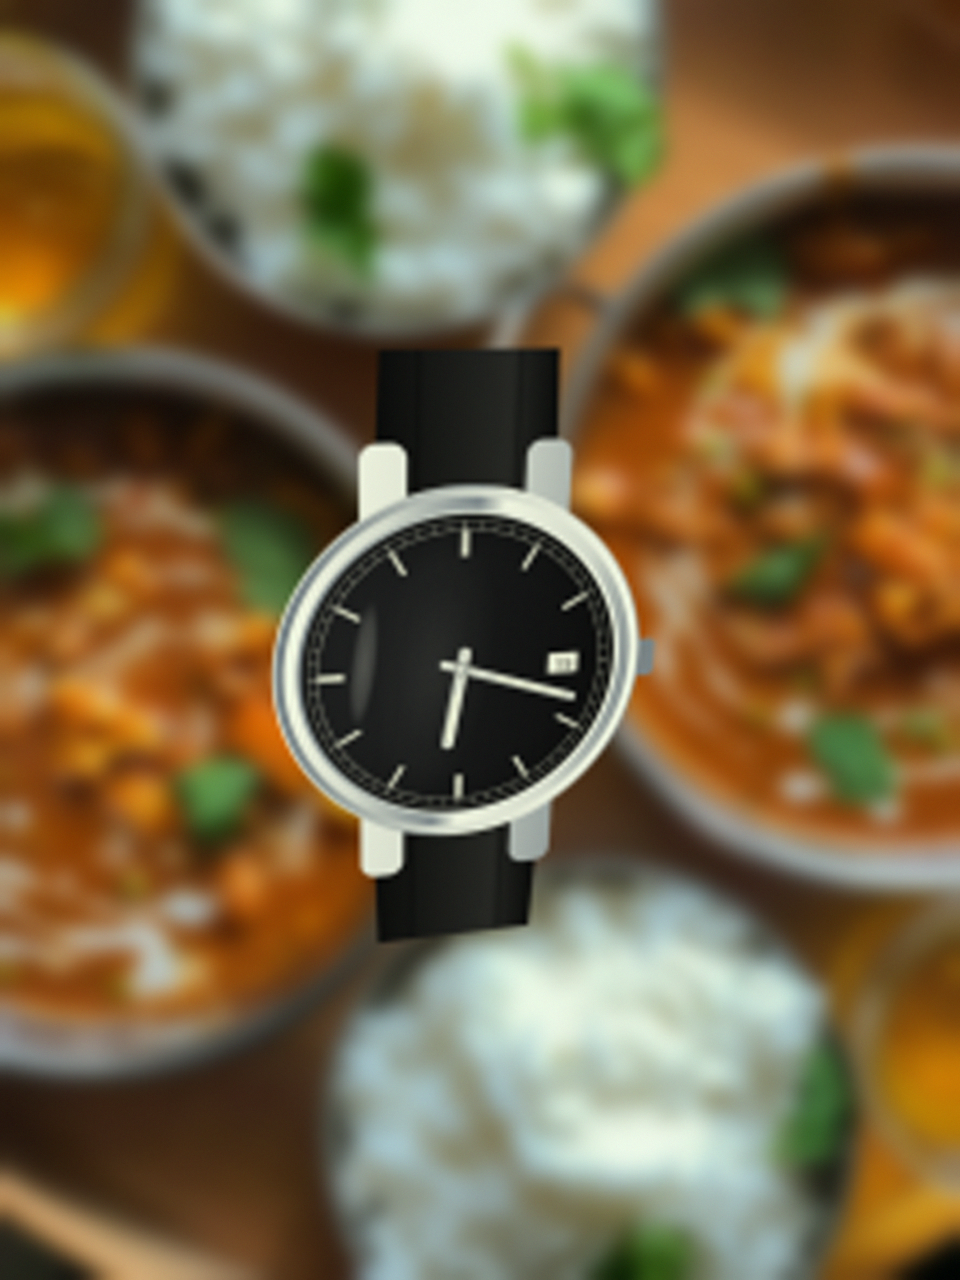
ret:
6,18
